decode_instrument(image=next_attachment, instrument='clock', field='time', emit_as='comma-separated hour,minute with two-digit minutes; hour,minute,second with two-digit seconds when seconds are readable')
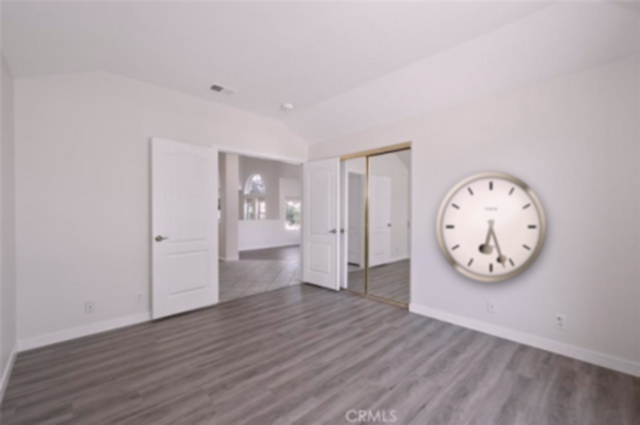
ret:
6,27
